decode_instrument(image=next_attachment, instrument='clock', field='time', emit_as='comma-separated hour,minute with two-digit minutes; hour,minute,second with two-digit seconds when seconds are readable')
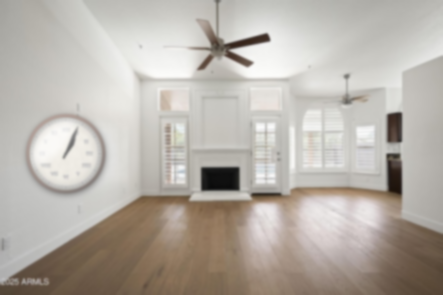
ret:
1,04
